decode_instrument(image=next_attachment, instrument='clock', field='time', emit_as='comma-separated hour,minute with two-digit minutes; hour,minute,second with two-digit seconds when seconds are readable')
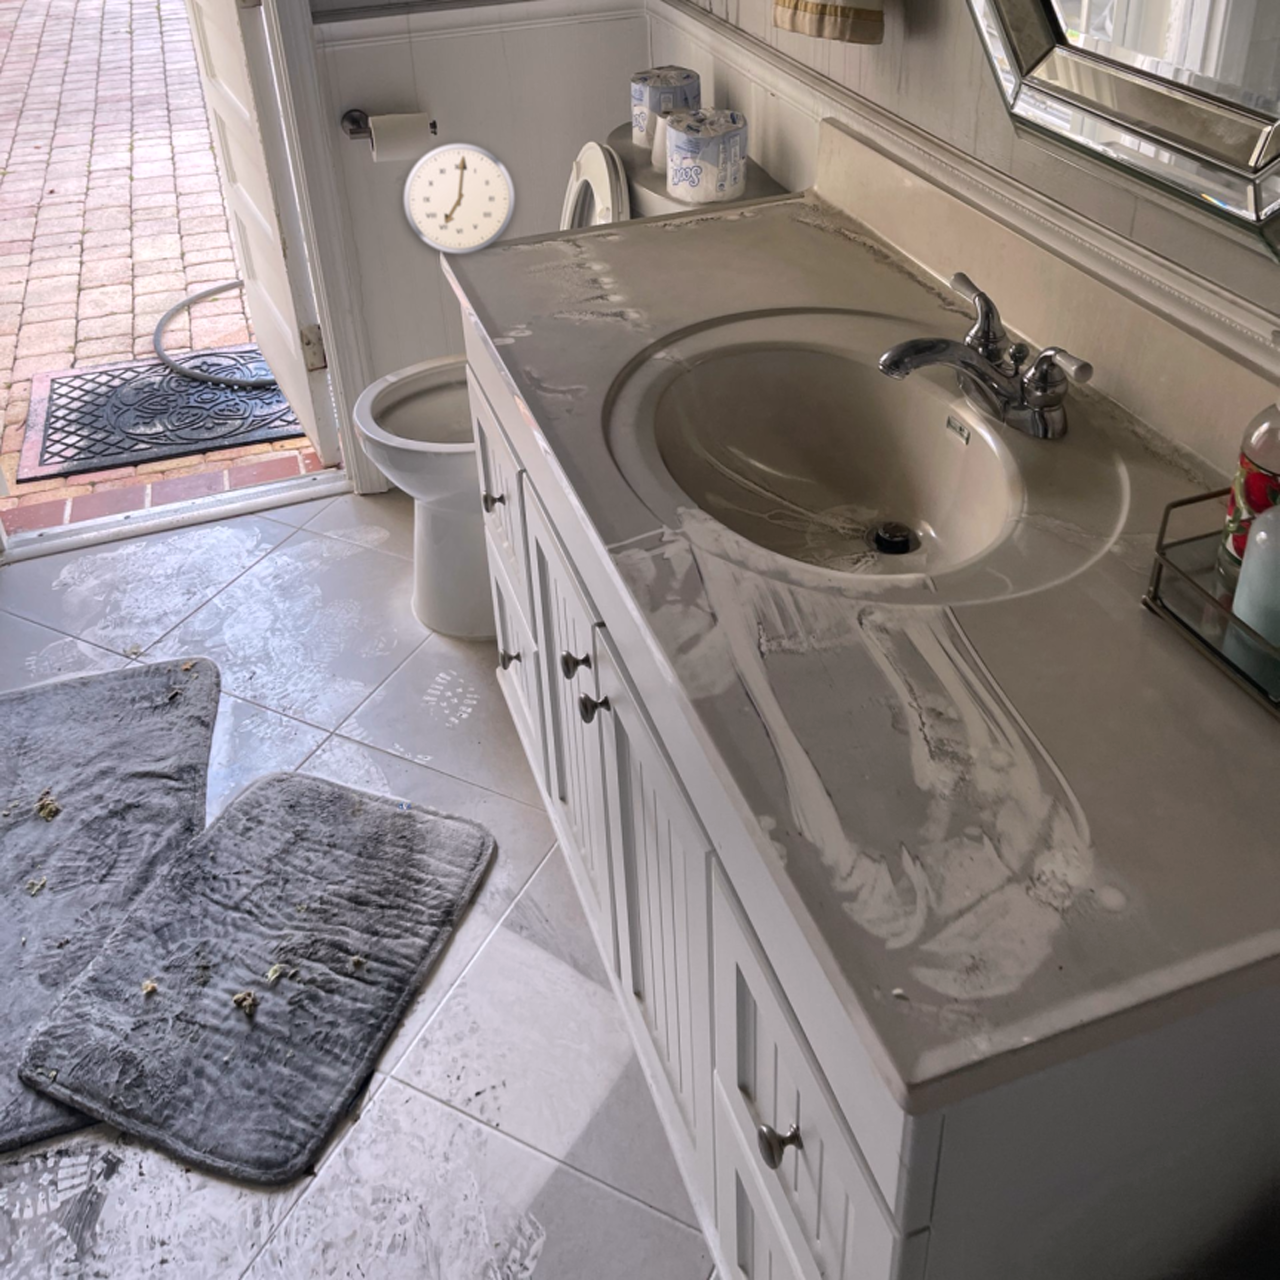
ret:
7,01
